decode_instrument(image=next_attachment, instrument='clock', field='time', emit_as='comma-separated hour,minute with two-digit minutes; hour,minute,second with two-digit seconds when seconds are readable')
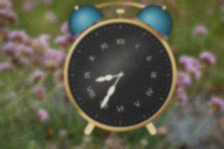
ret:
8,35
